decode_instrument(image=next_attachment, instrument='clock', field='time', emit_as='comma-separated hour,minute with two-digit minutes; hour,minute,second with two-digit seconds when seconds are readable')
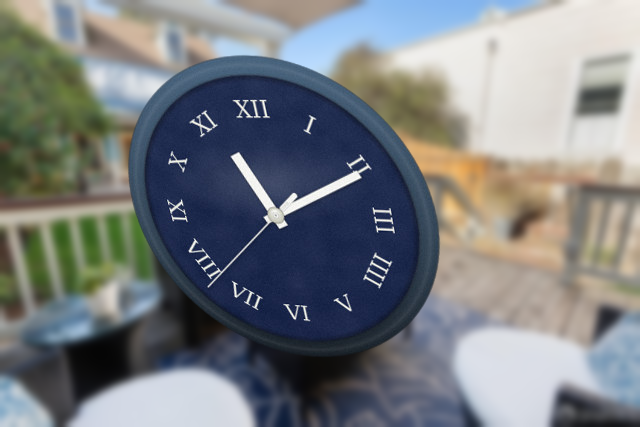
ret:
11,10,38
